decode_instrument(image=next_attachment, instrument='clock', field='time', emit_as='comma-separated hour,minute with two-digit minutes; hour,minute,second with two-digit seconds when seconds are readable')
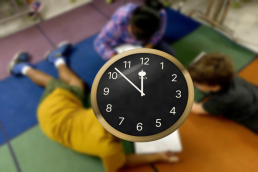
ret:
11,52
